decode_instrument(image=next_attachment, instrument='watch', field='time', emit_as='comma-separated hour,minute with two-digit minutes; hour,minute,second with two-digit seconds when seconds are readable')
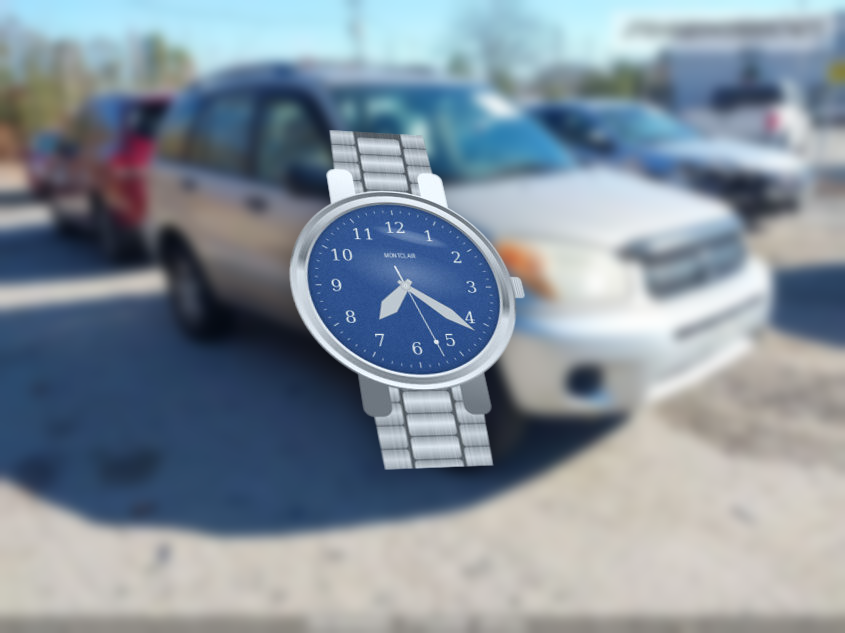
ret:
7,21,27
